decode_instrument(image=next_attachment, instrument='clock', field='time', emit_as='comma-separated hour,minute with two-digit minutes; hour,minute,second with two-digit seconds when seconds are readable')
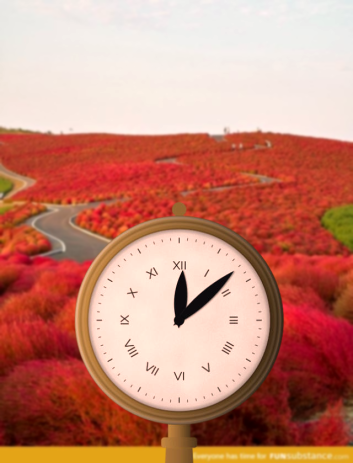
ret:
12,08
